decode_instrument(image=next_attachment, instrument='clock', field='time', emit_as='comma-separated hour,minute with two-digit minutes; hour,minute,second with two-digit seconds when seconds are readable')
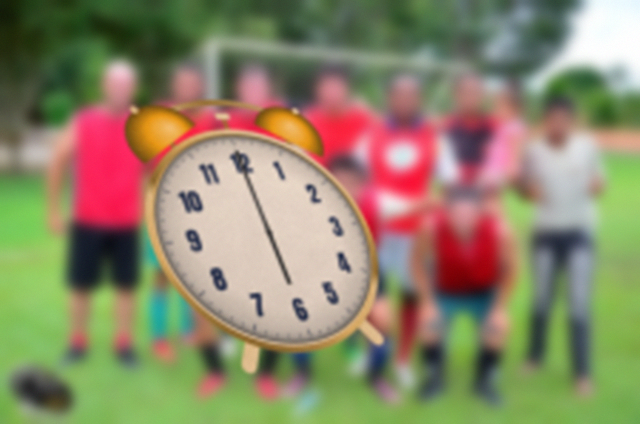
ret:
6,00
